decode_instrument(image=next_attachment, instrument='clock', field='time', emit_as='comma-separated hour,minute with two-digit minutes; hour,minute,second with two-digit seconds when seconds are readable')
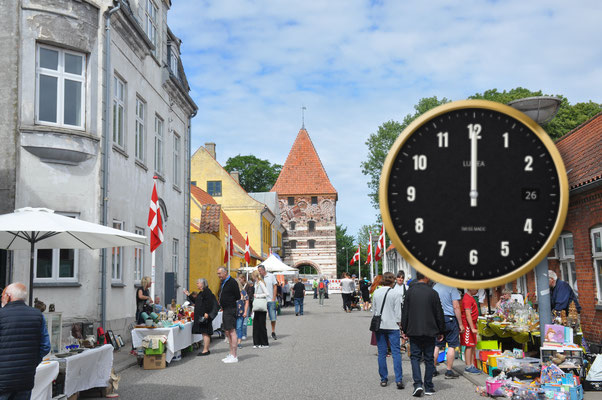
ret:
12,00
